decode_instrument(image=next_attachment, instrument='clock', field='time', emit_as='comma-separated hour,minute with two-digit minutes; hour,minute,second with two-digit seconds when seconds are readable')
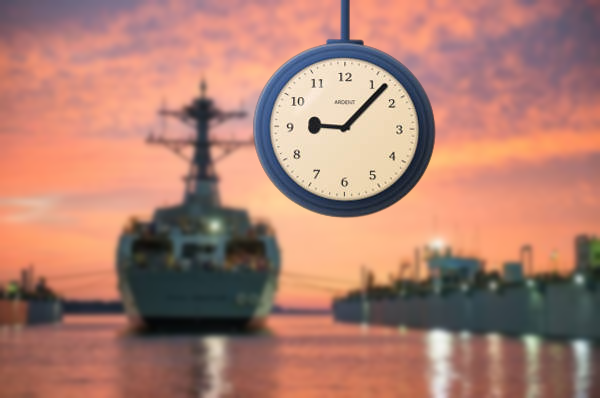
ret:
9,07
